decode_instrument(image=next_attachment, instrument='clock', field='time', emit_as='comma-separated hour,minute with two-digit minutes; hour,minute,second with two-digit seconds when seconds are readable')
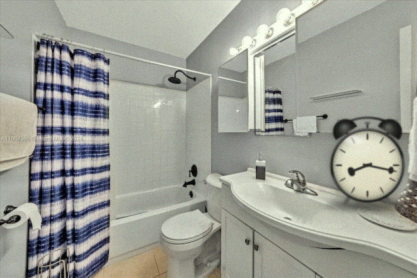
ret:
8,17
